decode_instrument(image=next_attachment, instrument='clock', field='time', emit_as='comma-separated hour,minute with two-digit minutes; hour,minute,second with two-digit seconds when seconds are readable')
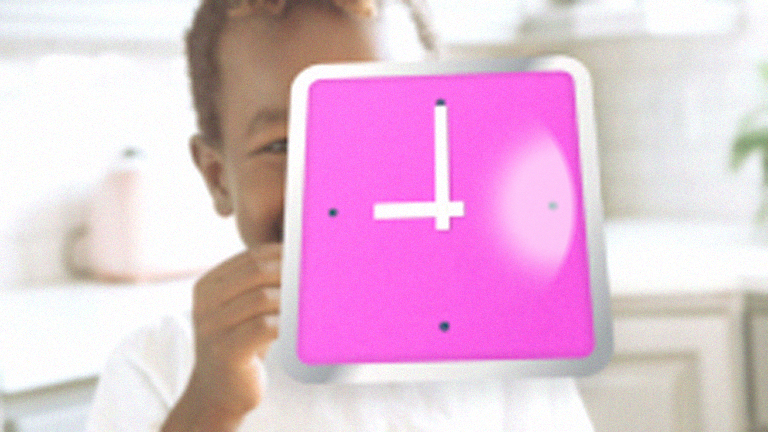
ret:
9,00
